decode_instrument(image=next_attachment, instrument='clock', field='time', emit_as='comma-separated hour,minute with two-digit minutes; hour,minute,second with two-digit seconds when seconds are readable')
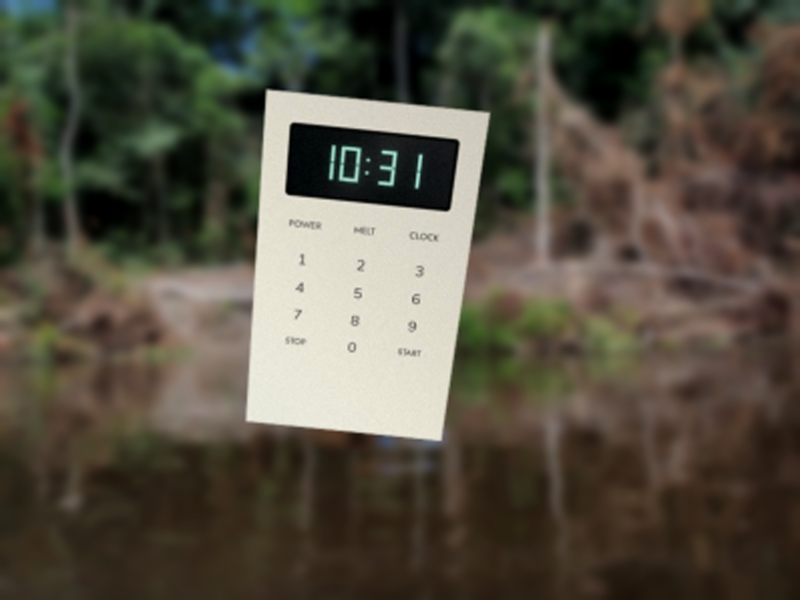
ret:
10,31
